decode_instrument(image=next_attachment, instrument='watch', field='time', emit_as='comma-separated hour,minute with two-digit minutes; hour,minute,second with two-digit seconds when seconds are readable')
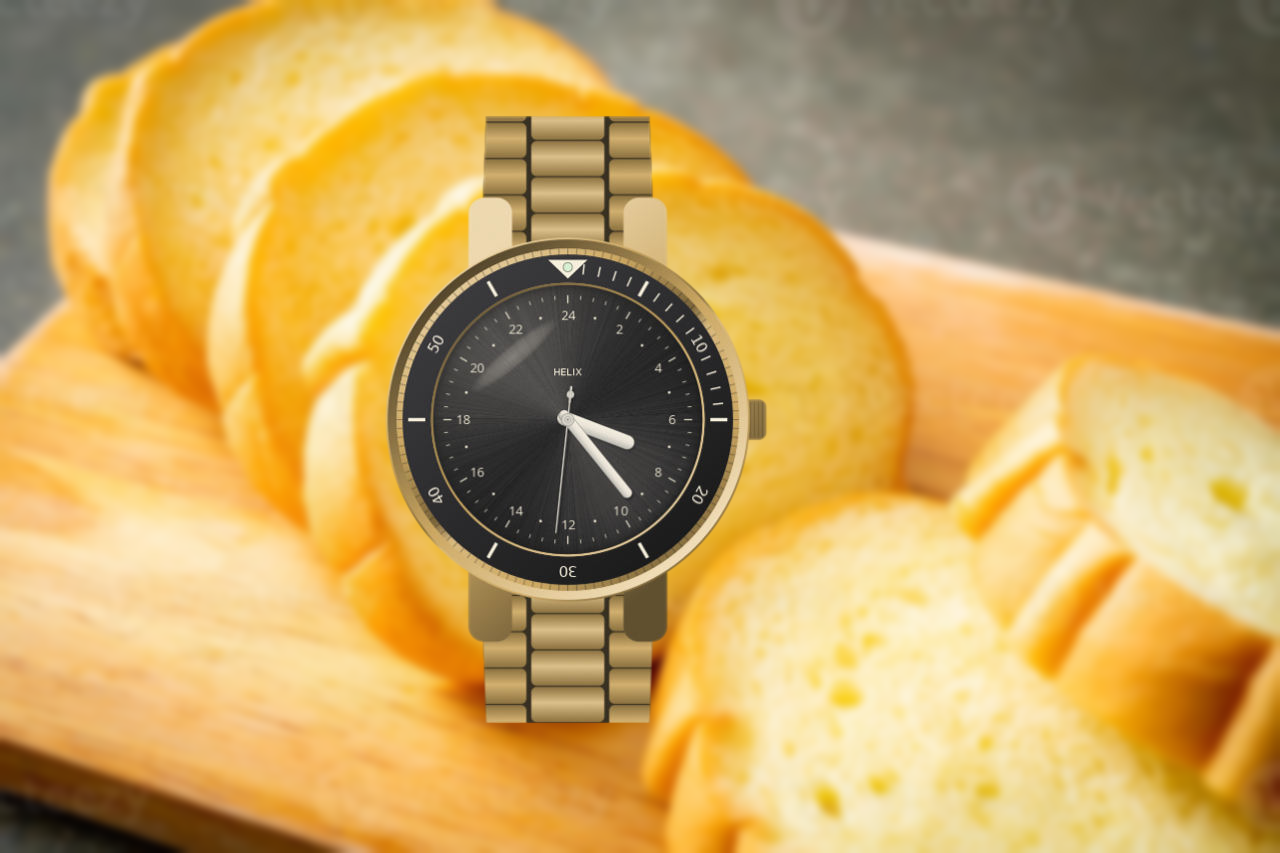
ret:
7,23,31
